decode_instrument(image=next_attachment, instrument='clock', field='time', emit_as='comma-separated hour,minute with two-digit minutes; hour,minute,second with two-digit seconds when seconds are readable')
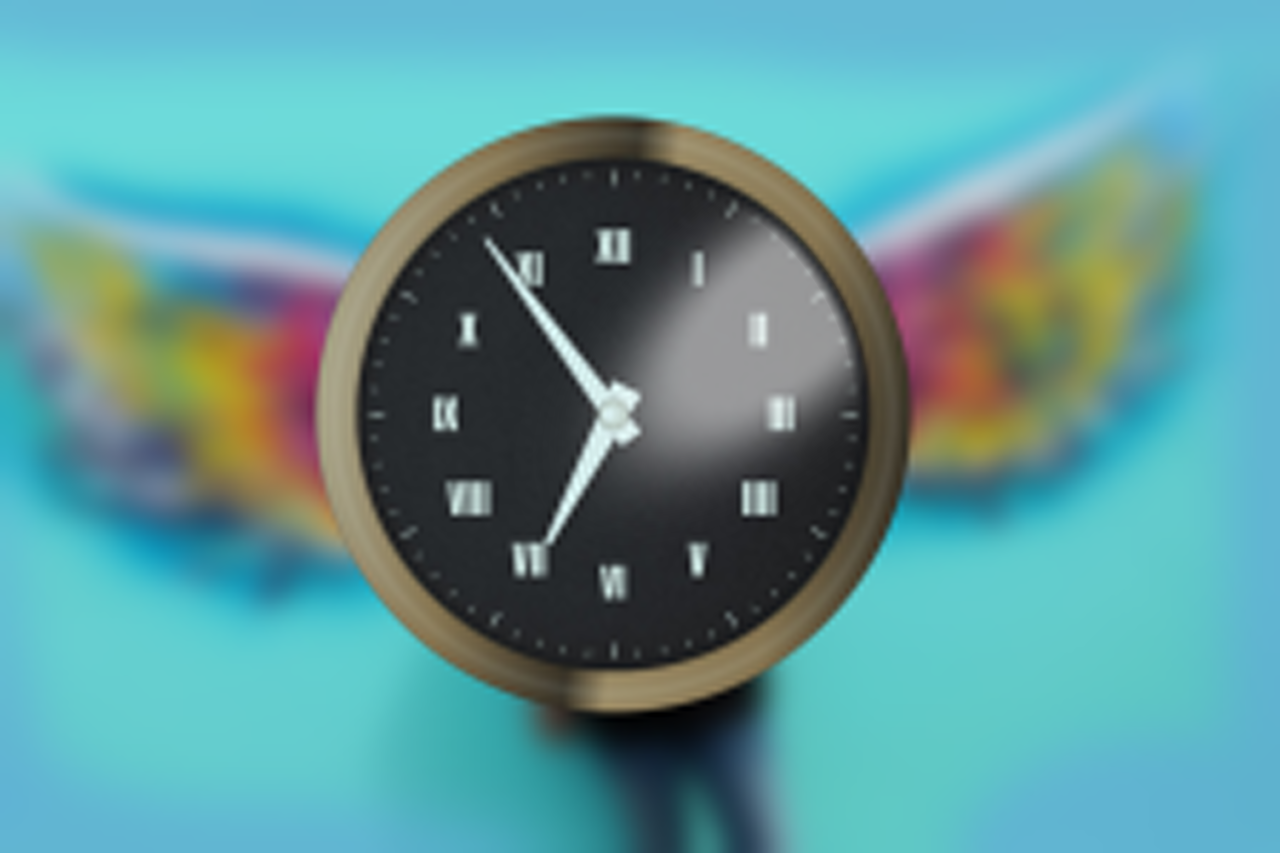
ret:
6,54
